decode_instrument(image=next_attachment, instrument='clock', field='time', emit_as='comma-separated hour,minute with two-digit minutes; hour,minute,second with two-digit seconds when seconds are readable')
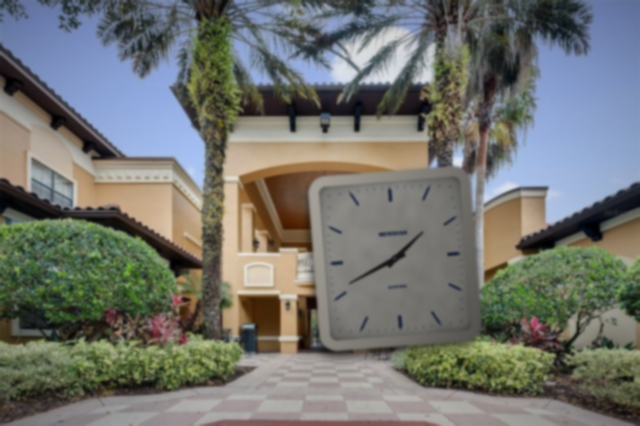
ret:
1,41
